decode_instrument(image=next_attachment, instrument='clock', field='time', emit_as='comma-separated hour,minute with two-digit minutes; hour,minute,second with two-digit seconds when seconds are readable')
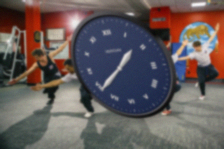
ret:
1,39
